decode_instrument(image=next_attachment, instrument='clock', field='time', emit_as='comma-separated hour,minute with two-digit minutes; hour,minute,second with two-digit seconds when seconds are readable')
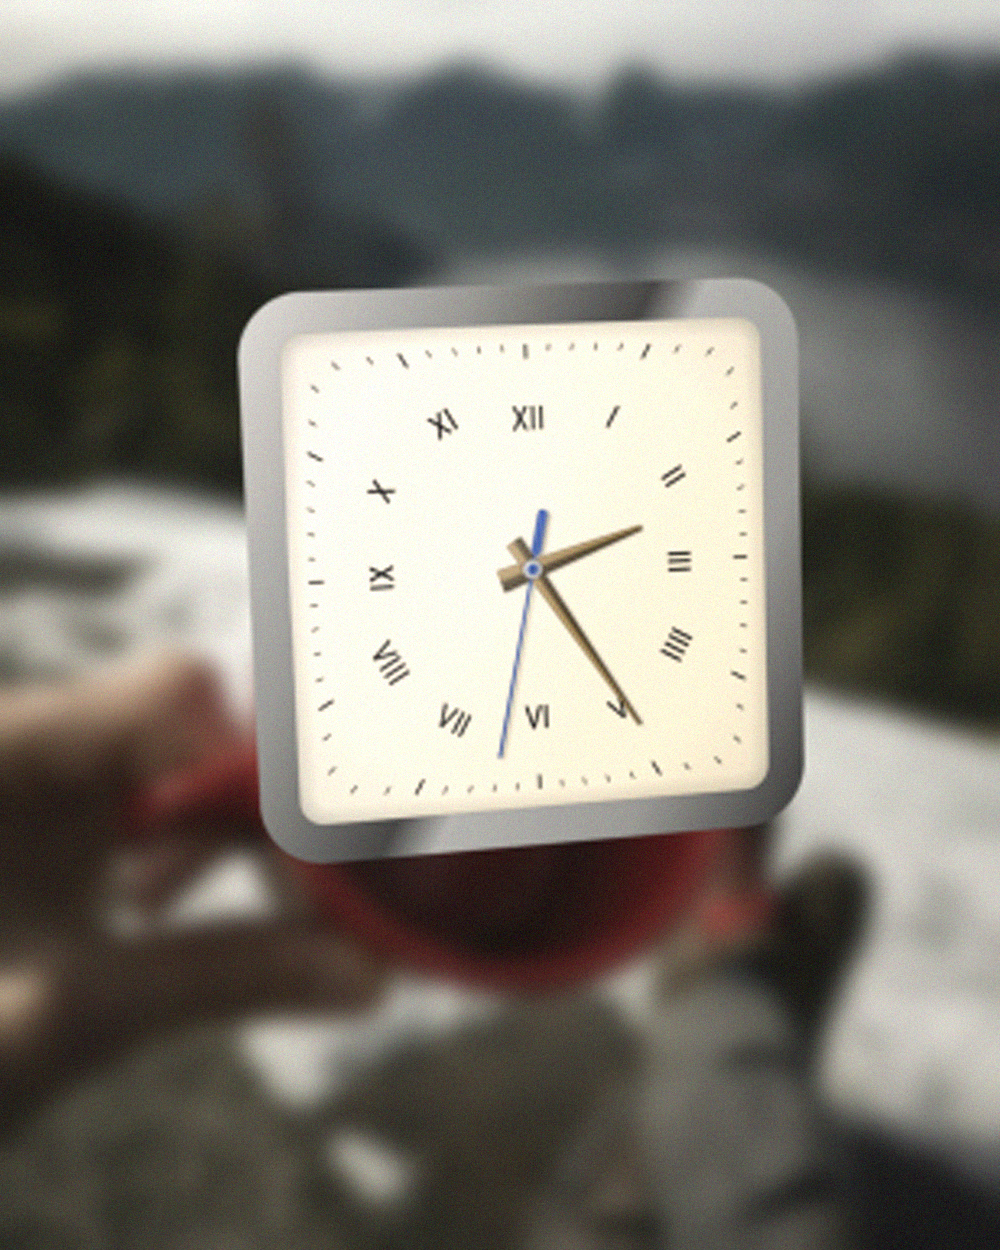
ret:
2,24,32
